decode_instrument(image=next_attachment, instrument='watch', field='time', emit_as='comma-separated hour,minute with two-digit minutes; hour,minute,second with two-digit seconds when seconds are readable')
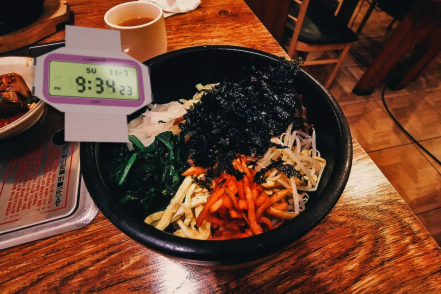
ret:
9,34,23
